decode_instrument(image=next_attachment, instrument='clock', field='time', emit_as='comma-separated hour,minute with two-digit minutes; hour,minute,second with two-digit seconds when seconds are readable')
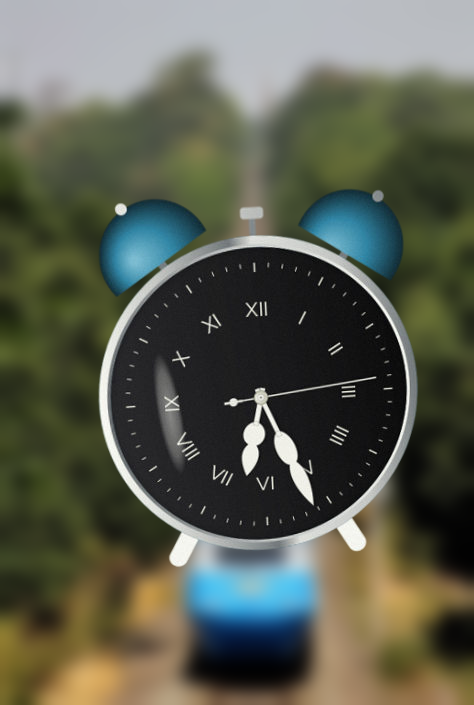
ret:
6,26,14
